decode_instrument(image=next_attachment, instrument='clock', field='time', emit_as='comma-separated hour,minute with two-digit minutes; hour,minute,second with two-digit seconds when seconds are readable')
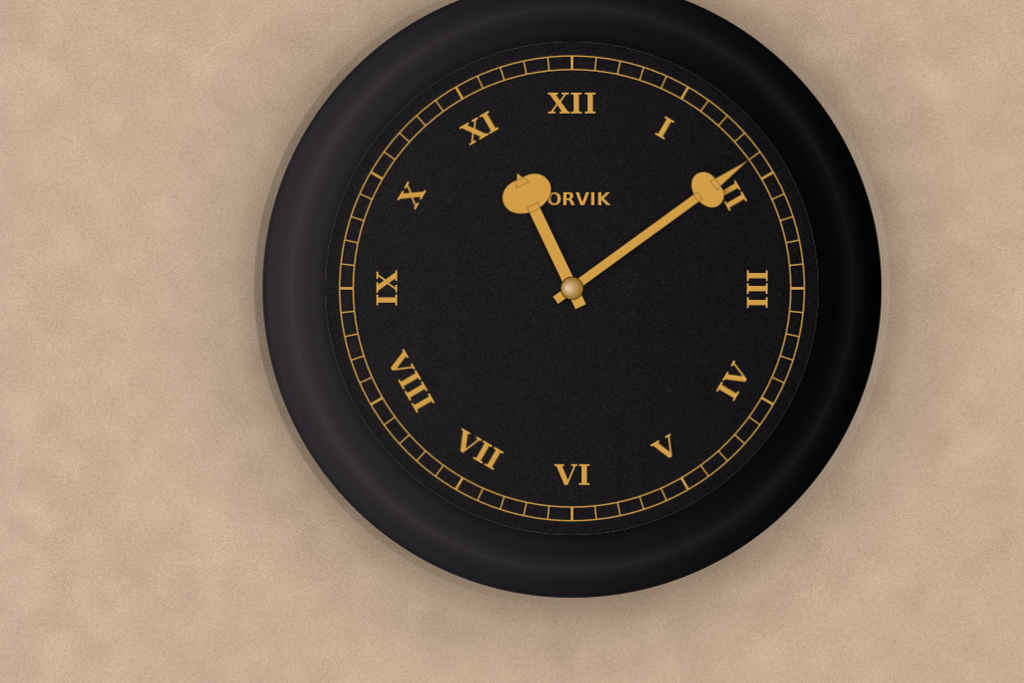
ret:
11,09
